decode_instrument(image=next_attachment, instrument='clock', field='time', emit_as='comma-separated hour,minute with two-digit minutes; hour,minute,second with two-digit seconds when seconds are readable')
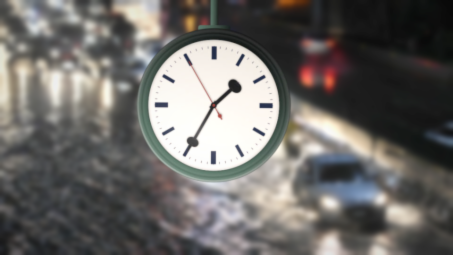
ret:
1,34,55
